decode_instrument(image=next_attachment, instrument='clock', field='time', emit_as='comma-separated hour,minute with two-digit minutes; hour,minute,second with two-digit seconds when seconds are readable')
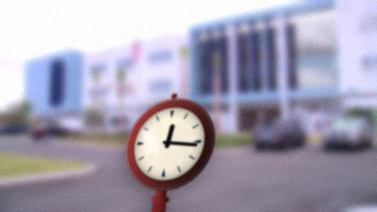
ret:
12,16
